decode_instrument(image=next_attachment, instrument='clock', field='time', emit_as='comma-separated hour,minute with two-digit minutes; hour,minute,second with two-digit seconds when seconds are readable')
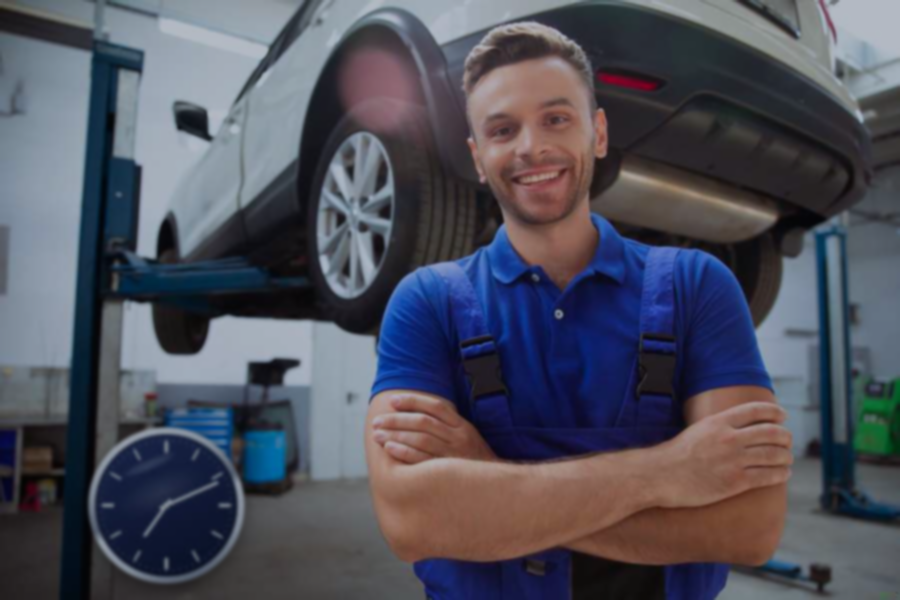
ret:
7,11
